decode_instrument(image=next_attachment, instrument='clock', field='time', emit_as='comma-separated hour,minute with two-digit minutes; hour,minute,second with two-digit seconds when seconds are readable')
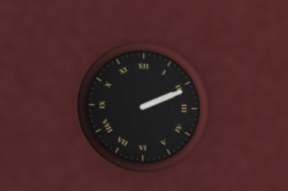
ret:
2,11
